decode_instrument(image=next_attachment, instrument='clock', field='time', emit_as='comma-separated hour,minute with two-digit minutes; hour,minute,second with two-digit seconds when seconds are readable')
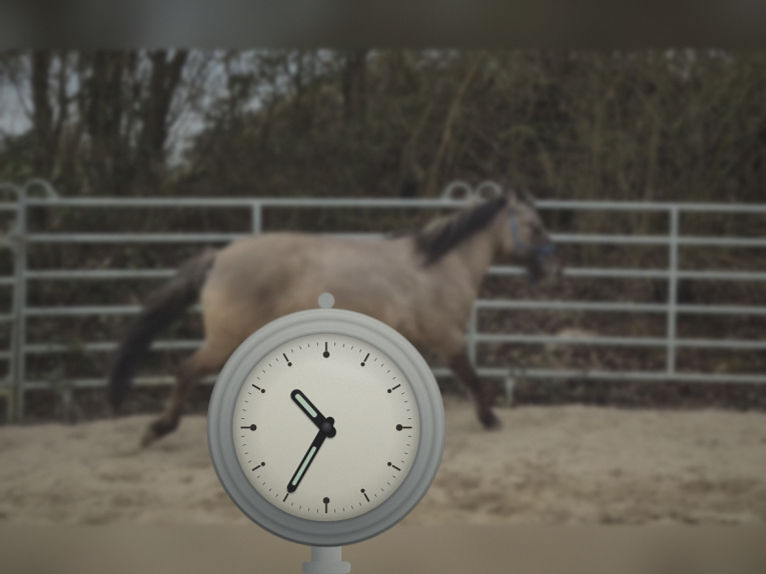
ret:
10,35
